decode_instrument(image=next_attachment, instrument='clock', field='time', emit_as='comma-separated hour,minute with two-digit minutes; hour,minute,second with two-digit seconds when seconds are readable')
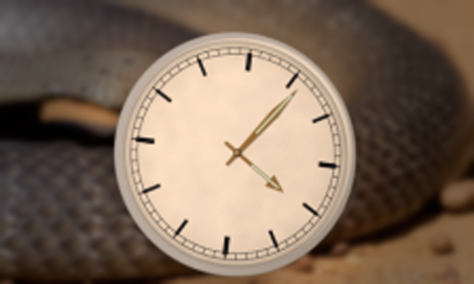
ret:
4,06
